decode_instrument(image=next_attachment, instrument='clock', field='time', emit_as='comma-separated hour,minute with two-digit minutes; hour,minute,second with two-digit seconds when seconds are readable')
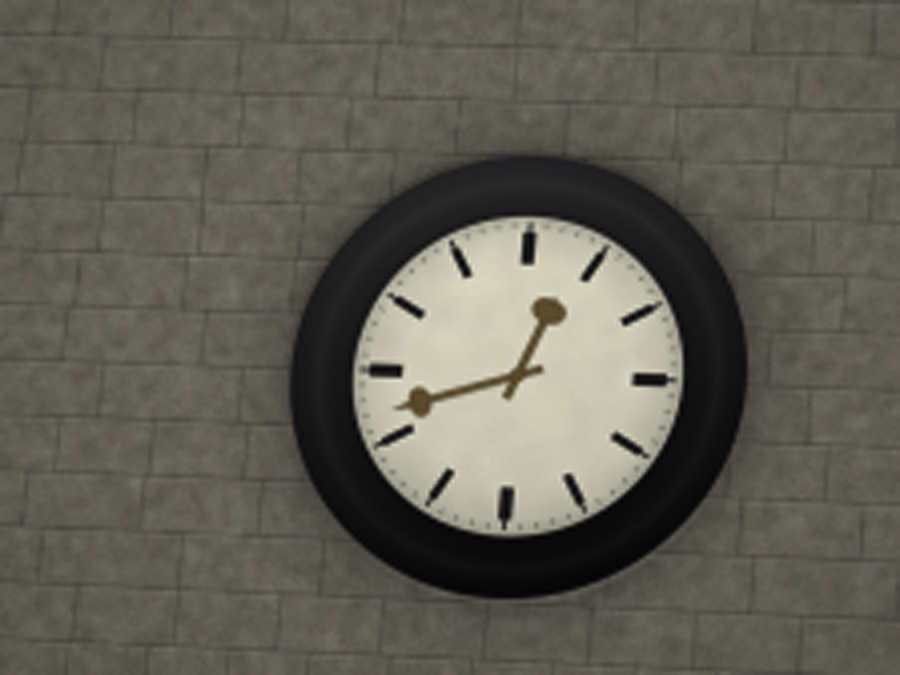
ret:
12,42
